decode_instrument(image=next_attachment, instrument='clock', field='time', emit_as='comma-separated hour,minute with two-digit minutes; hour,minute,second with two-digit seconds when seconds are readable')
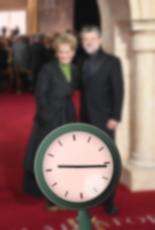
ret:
9,16
